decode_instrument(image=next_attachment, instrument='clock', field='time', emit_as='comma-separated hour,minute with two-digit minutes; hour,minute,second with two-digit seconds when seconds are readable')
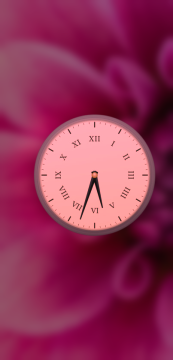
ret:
5,33
